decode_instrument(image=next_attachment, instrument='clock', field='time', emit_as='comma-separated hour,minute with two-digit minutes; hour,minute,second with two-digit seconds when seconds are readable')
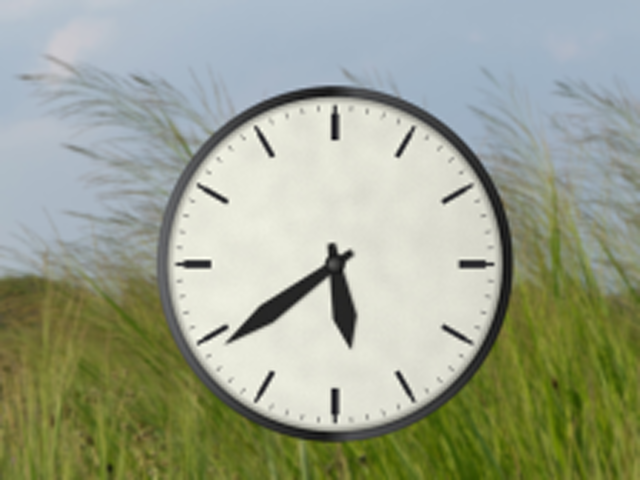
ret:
5,39
